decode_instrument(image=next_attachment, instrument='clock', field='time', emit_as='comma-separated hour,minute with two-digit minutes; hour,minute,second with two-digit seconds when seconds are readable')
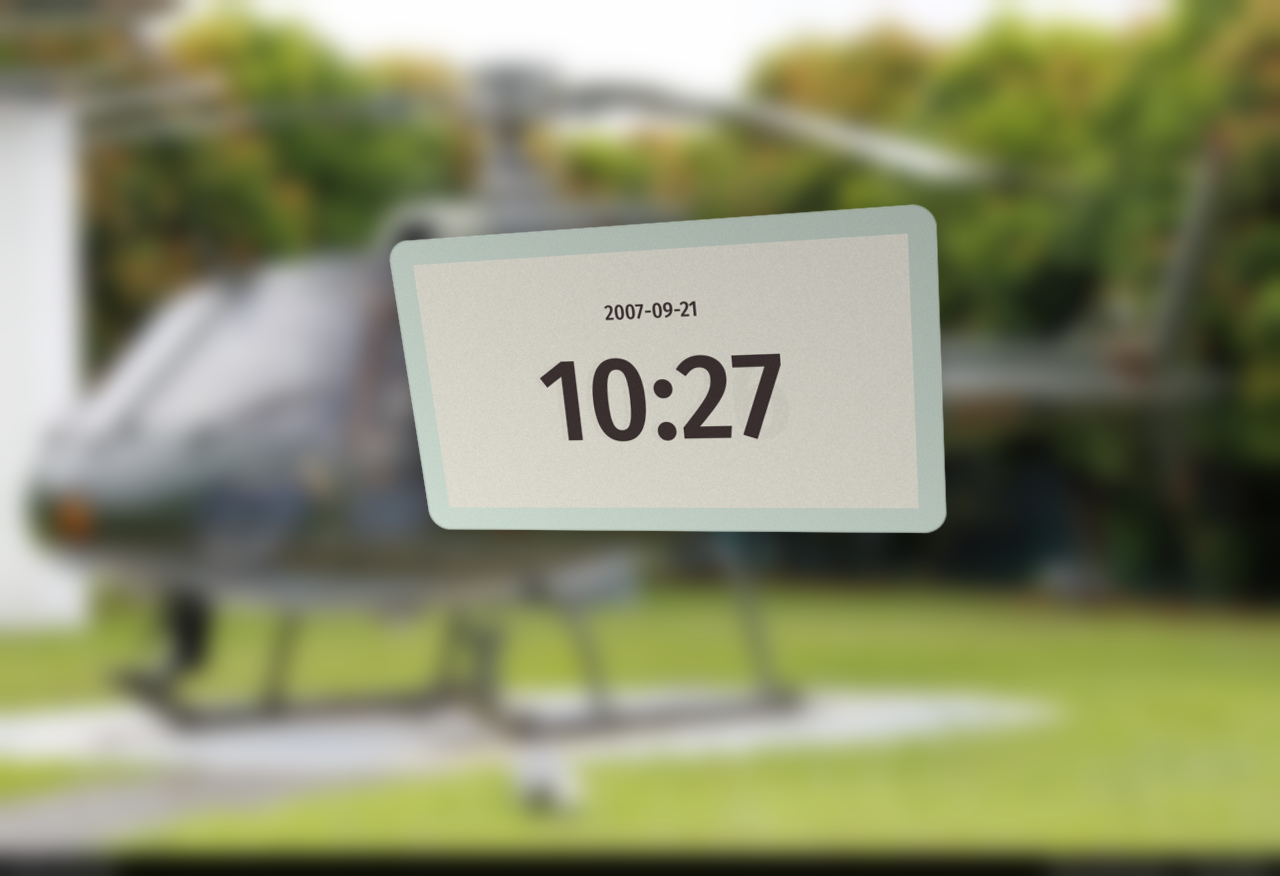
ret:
10,27
